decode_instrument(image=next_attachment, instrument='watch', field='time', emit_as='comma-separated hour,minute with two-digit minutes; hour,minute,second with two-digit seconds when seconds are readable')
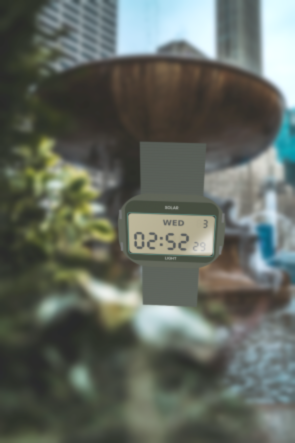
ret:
2,52,29
